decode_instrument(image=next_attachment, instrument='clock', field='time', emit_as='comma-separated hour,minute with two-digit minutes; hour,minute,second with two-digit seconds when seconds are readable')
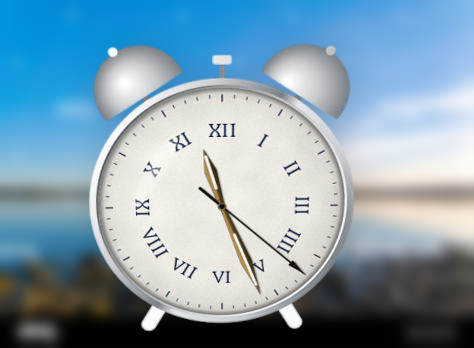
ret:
11,26,22
